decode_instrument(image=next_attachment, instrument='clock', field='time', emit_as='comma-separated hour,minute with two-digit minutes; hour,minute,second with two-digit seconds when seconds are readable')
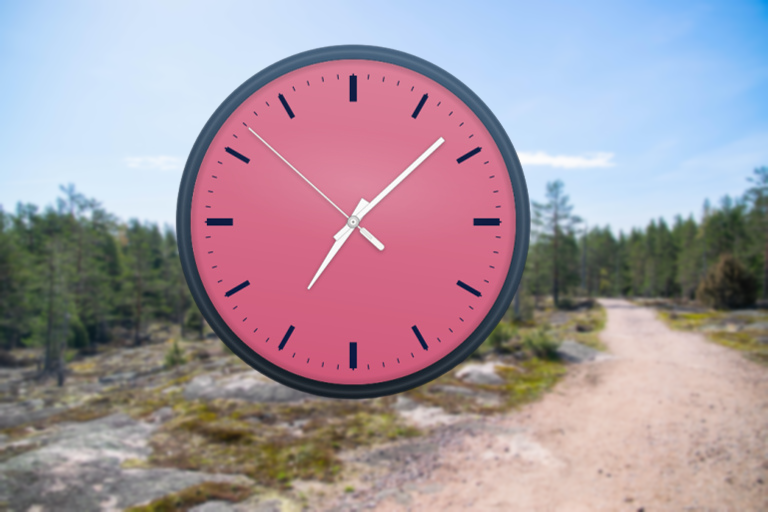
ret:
7,07,52
